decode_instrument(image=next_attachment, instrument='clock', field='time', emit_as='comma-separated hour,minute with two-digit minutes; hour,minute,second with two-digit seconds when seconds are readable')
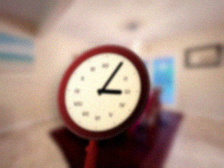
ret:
3,05
